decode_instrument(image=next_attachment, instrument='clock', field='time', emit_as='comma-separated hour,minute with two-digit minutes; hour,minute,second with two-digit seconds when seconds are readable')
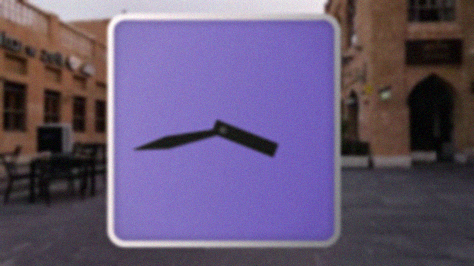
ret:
3,43
